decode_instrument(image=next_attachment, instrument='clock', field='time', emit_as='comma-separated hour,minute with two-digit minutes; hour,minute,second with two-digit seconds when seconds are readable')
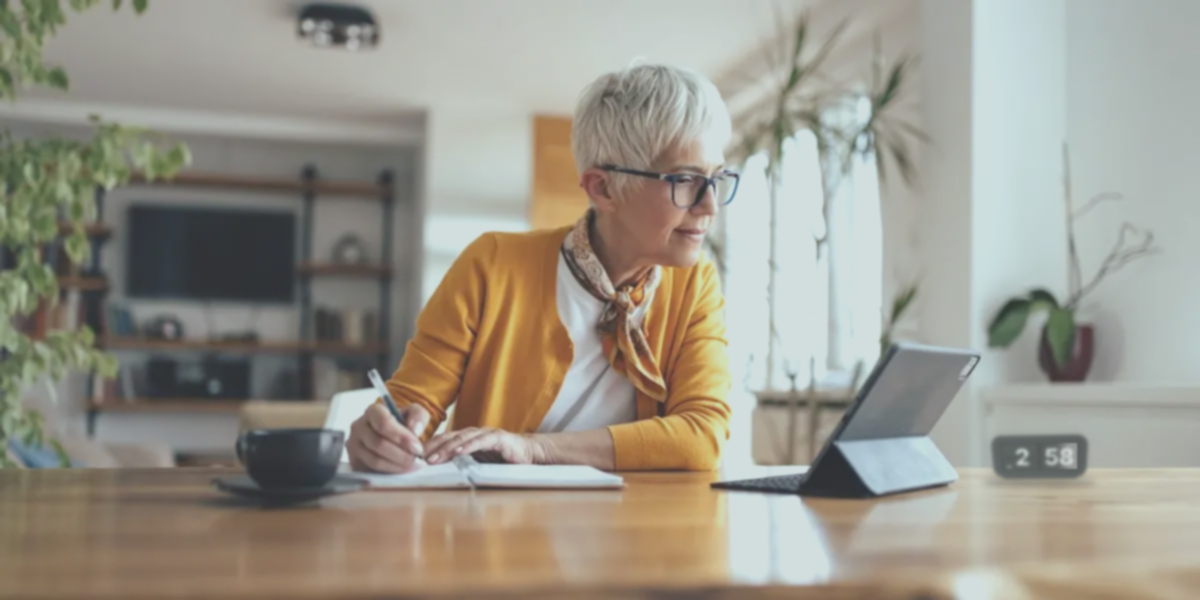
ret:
2,58
